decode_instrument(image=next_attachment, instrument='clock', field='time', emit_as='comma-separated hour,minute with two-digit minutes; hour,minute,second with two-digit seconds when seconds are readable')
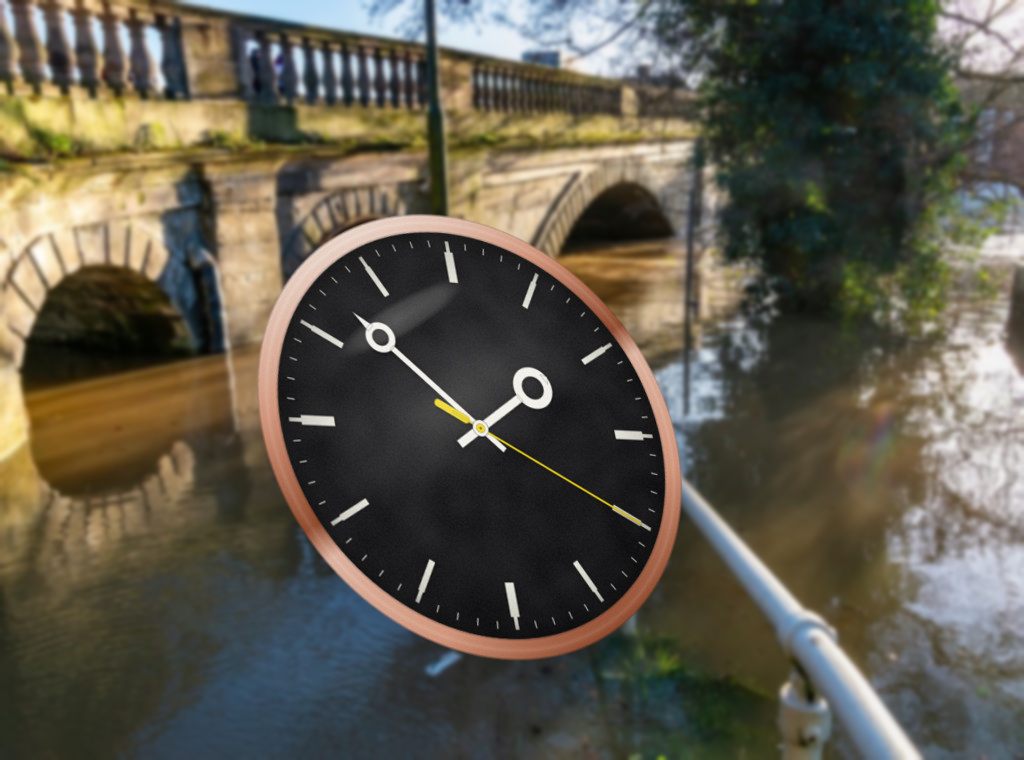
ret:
1,52,20
